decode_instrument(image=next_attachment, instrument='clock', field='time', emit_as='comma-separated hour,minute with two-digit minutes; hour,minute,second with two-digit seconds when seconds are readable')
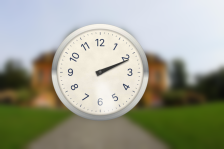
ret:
2,11
